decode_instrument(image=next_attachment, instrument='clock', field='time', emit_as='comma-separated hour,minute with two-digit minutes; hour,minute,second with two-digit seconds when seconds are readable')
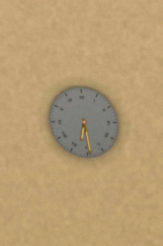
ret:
6,29
